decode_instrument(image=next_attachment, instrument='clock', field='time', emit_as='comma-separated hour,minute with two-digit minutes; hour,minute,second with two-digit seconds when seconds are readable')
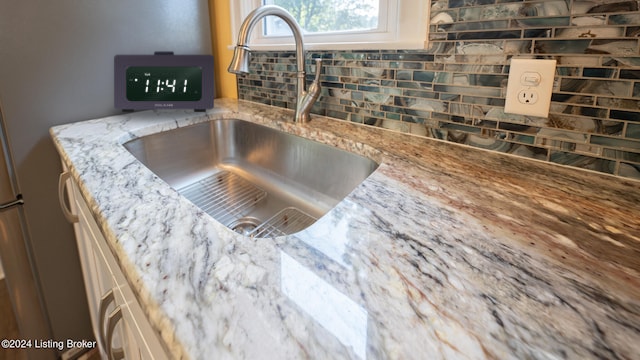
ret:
11,41
